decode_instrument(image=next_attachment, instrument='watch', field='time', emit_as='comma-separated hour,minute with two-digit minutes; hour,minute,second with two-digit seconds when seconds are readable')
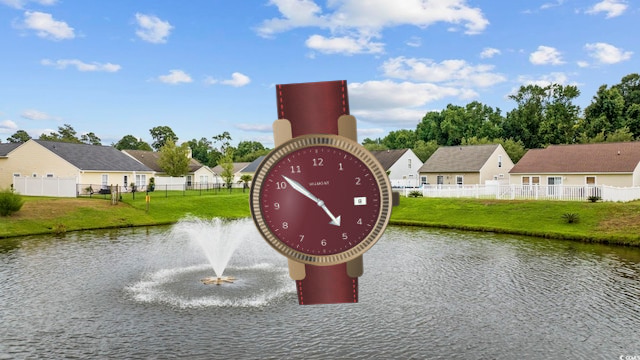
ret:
4,52
